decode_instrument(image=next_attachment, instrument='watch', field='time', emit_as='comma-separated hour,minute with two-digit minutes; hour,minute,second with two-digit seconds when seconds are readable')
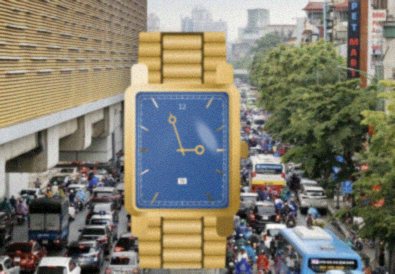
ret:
2,57
